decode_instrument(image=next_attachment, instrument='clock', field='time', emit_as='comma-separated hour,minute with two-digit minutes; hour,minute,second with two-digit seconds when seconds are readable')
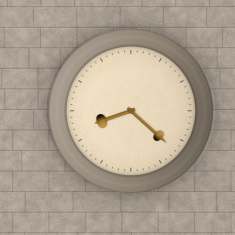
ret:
8,22
